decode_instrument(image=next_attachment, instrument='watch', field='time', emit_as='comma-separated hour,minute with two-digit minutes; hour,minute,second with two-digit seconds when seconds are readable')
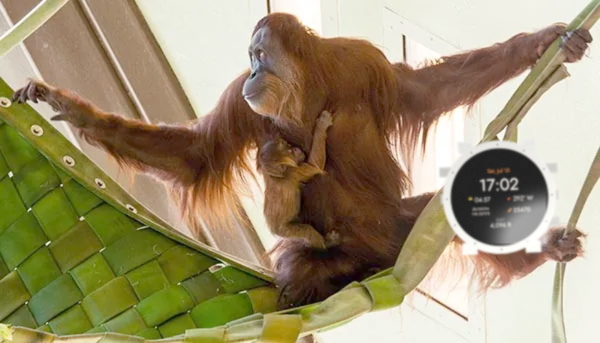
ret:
17,02
